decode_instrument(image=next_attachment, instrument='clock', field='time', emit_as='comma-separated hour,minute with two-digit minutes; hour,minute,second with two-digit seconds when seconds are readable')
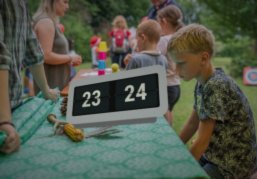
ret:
23,24
